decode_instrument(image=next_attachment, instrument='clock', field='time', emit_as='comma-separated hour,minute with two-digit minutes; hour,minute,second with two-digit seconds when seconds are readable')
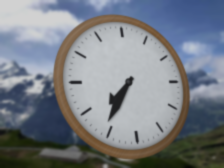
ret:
7,36
